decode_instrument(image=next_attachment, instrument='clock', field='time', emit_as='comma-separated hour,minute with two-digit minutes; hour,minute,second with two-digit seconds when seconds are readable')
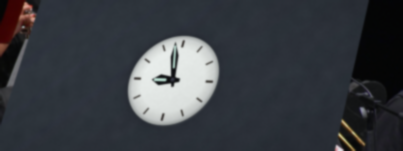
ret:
8,58
